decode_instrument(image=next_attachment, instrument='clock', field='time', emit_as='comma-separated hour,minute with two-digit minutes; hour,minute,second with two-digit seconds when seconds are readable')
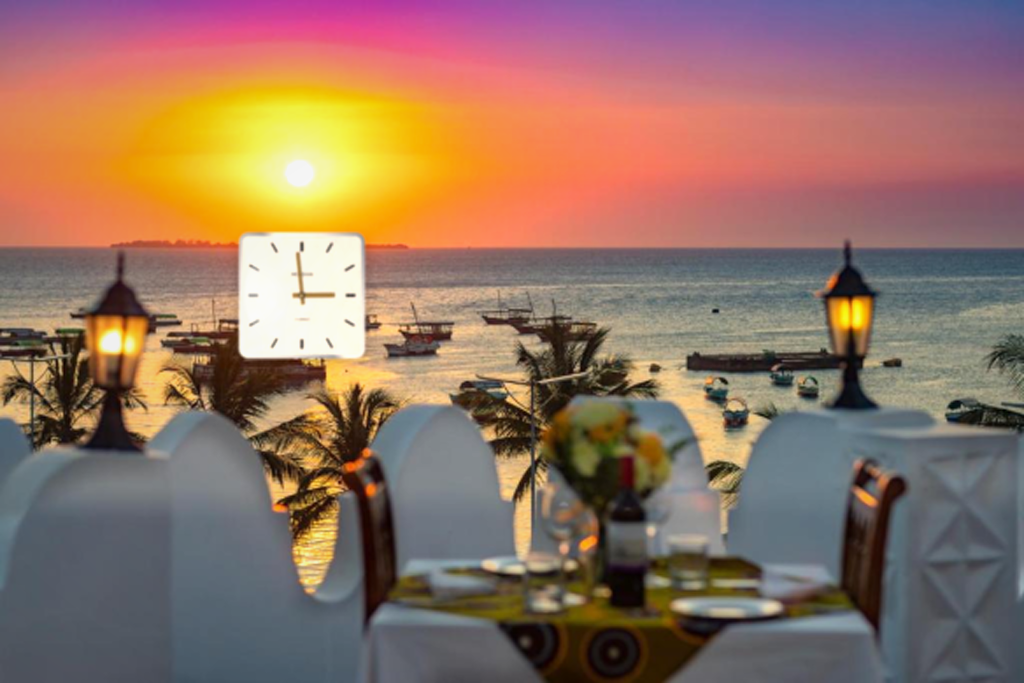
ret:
2,59
